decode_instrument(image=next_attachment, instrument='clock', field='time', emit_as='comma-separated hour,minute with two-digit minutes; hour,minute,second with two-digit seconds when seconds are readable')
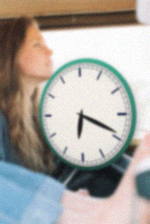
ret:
6,19
